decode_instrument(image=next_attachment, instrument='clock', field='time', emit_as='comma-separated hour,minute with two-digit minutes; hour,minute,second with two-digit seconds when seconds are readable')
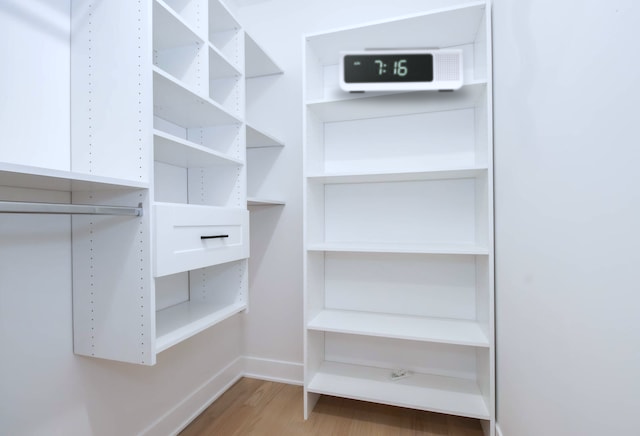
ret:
7,16
